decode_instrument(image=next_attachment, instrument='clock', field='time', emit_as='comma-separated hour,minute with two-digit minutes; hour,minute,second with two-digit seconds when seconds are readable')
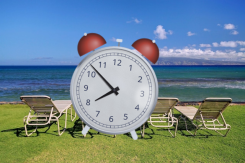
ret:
7,52
